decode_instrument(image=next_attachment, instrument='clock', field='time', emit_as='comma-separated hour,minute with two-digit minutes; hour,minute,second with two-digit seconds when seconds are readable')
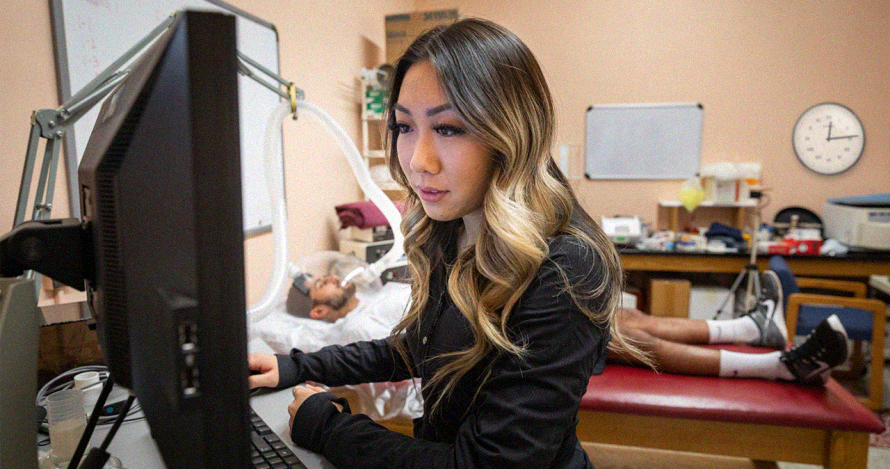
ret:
12,14
